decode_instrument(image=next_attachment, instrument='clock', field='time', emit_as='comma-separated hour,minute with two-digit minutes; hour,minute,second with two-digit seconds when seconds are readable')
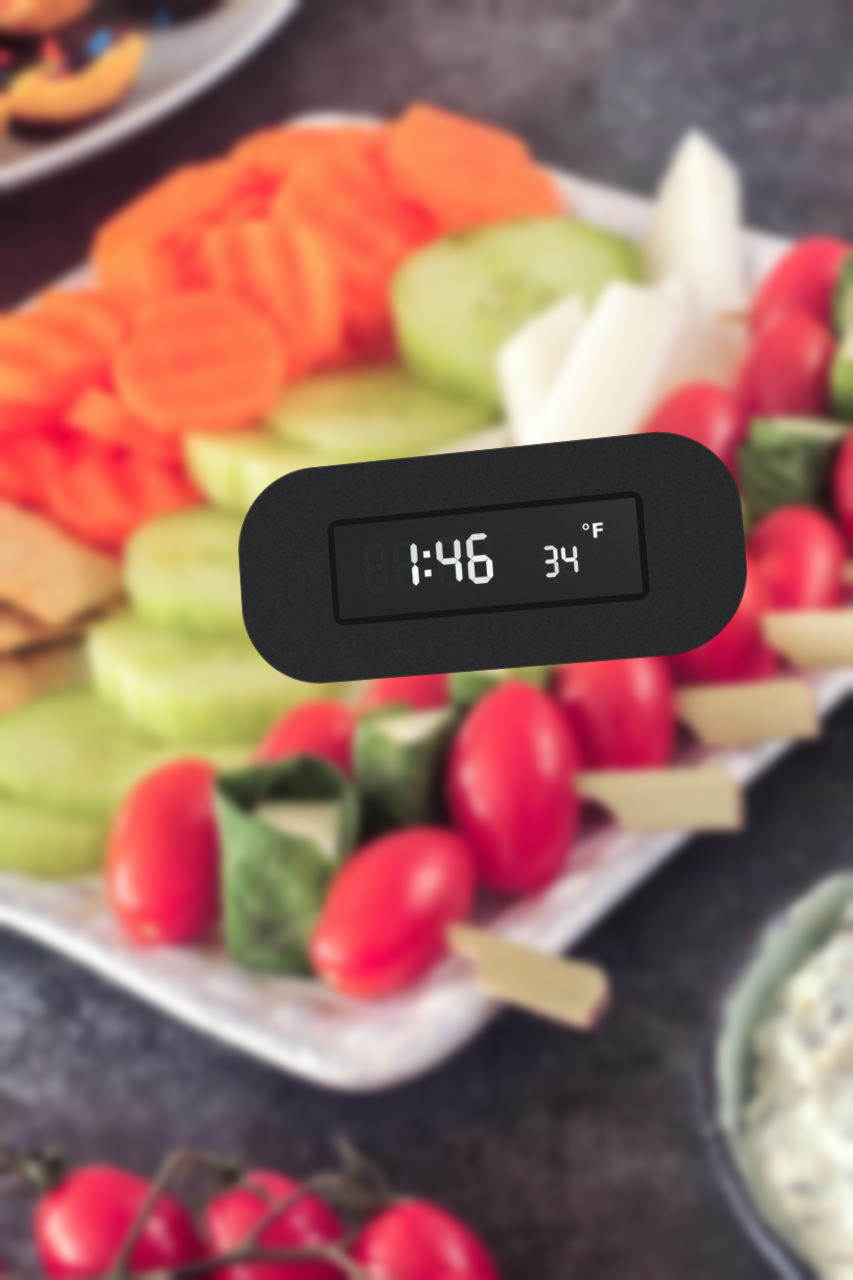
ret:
1,46
